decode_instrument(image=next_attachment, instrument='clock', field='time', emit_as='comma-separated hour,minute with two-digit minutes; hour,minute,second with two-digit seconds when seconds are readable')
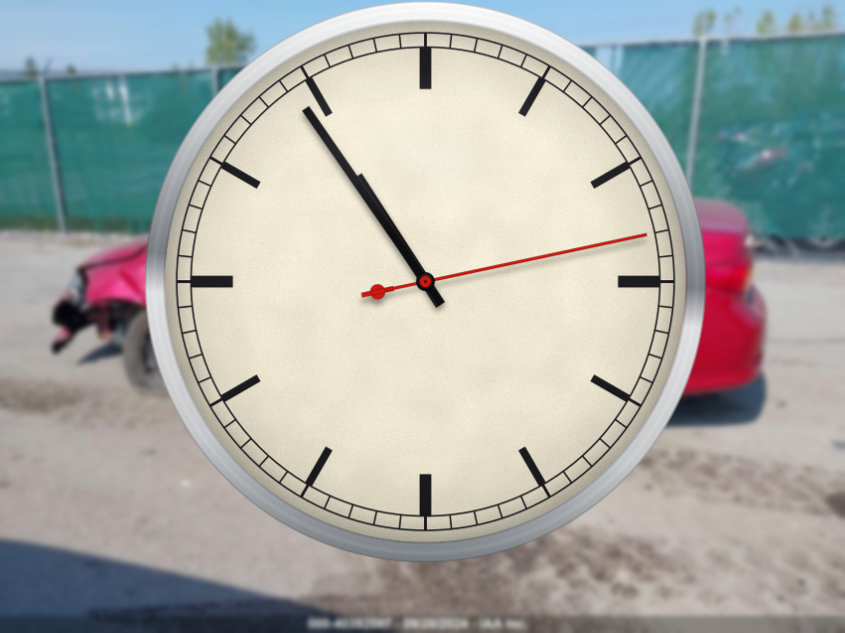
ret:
10,54,13
